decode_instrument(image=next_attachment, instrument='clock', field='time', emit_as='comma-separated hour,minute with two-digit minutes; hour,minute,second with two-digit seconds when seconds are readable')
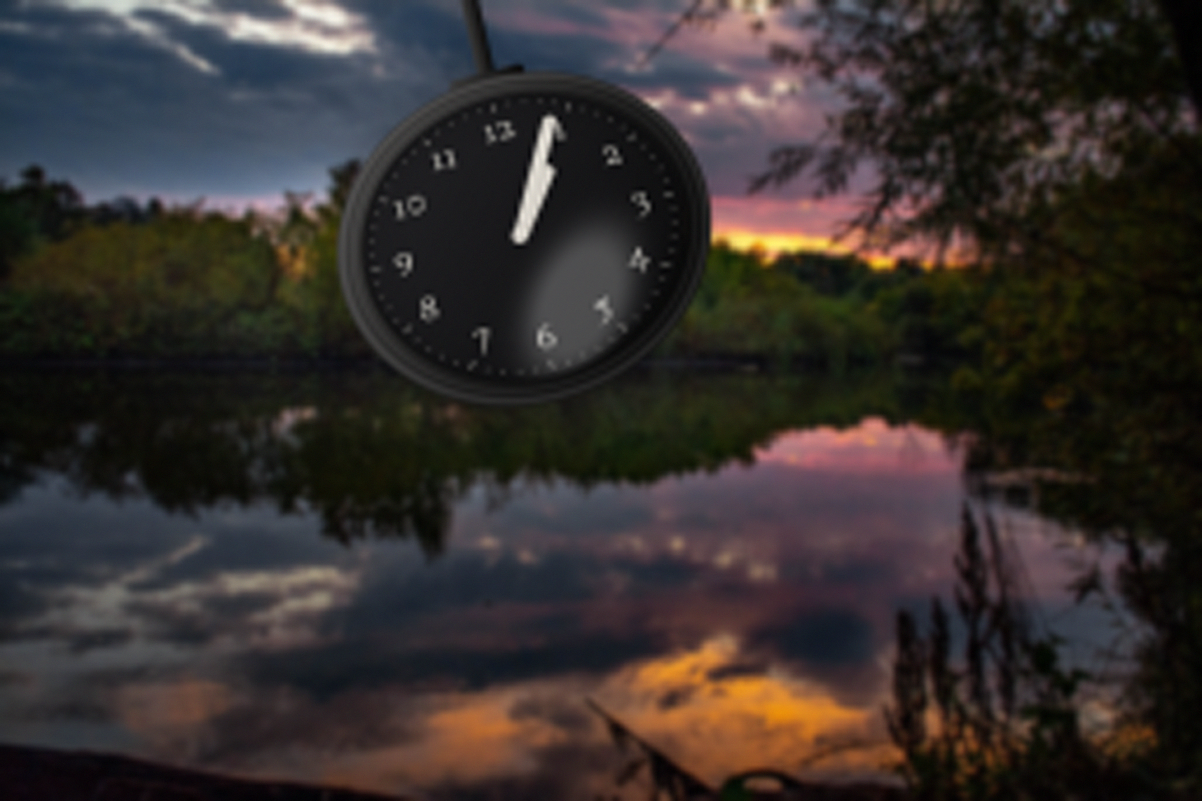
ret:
1,04
